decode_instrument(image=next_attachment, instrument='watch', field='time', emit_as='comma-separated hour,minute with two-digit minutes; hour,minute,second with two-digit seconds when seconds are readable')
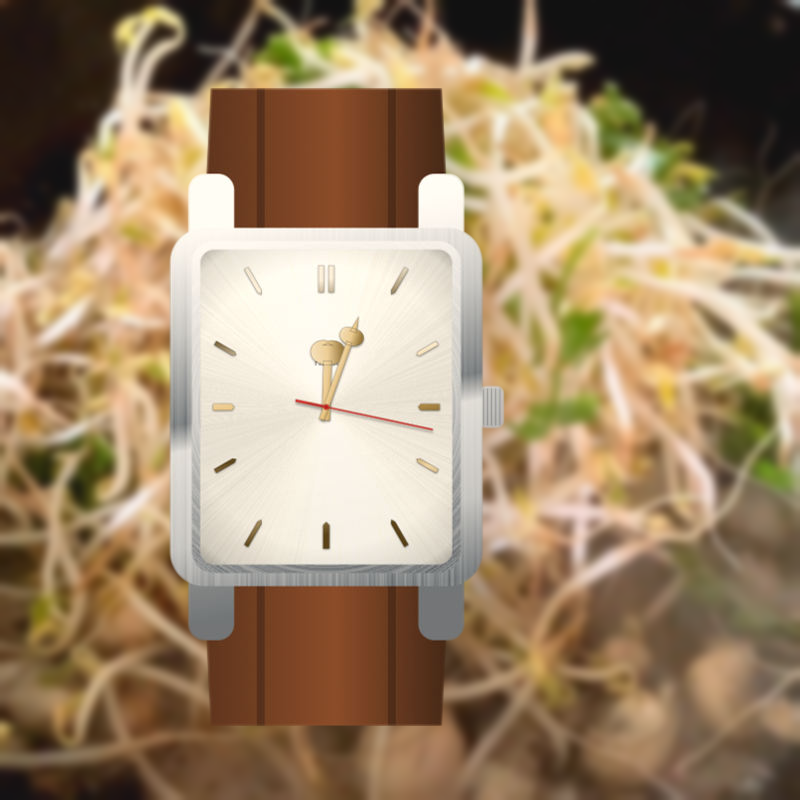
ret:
12,03,17
